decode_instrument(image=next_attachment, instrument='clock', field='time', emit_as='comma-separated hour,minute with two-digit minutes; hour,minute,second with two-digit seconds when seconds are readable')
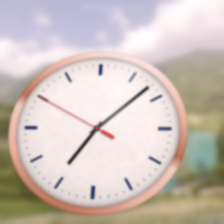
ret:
7,07,50
